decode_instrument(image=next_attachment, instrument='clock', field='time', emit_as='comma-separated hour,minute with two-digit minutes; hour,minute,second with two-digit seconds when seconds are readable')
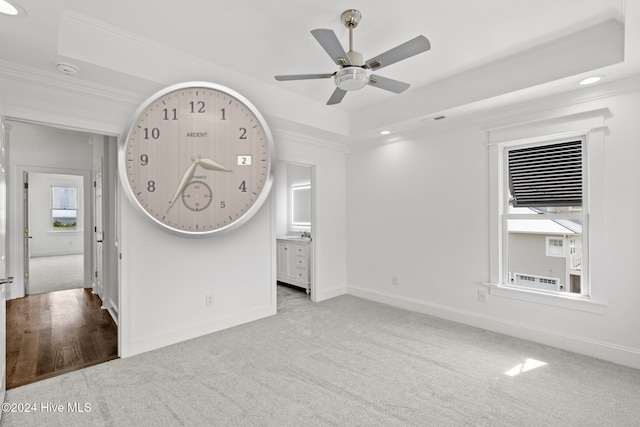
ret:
3,35
